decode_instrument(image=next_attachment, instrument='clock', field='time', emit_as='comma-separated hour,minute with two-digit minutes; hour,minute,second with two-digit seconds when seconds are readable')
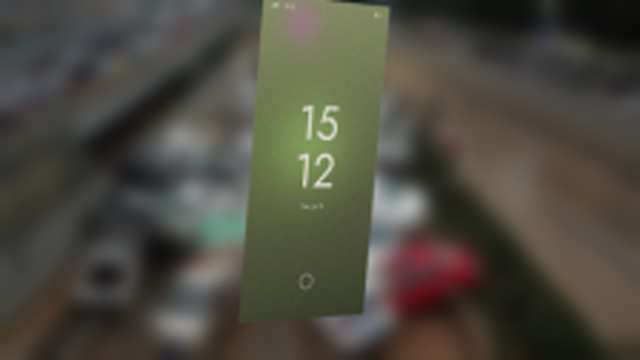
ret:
15,12
